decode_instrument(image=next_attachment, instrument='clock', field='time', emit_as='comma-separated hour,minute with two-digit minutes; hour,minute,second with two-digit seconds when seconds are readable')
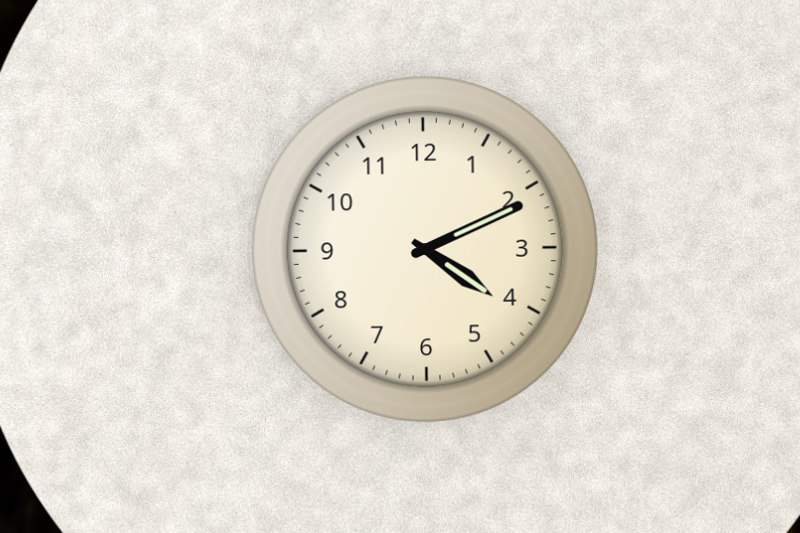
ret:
4,11
